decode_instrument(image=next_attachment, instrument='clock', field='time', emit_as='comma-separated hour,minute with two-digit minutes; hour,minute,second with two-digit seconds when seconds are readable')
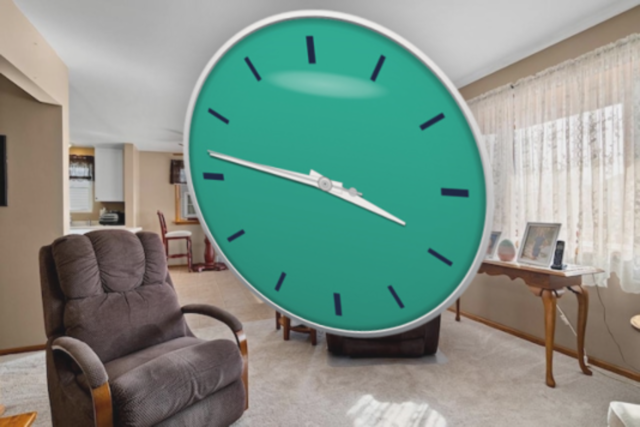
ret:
3,46,47
